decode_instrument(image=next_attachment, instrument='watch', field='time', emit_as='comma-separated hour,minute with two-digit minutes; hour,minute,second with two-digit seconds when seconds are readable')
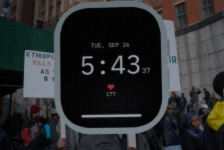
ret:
5,43
